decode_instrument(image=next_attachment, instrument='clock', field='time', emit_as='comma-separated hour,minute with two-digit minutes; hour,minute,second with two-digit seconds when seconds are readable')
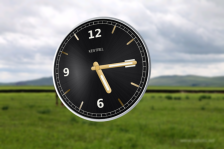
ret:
5,15
